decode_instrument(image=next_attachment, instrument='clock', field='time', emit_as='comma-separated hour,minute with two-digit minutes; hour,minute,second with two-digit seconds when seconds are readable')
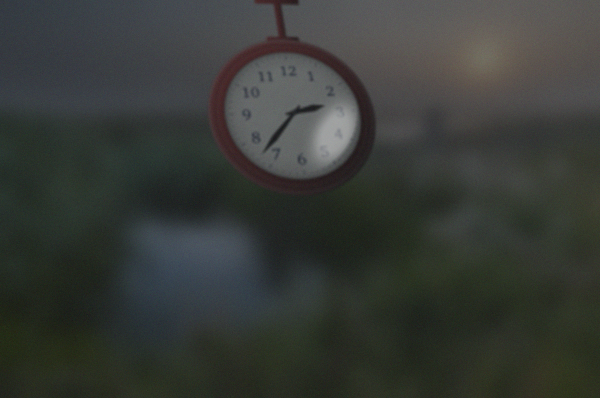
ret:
2,37
